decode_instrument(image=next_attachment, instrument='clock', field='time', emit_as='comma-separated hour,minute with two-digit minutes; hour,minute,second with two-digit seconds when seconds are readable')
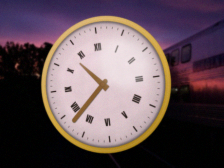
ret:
10,38
